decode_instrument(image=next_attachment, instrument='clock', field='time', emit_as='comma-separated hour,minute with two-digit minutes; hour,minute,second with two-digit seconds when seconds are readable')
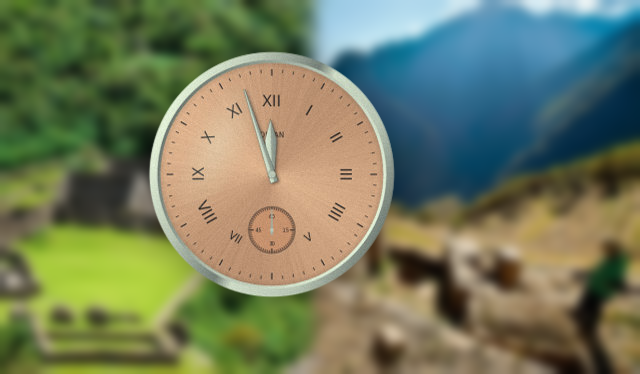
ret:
11,57
